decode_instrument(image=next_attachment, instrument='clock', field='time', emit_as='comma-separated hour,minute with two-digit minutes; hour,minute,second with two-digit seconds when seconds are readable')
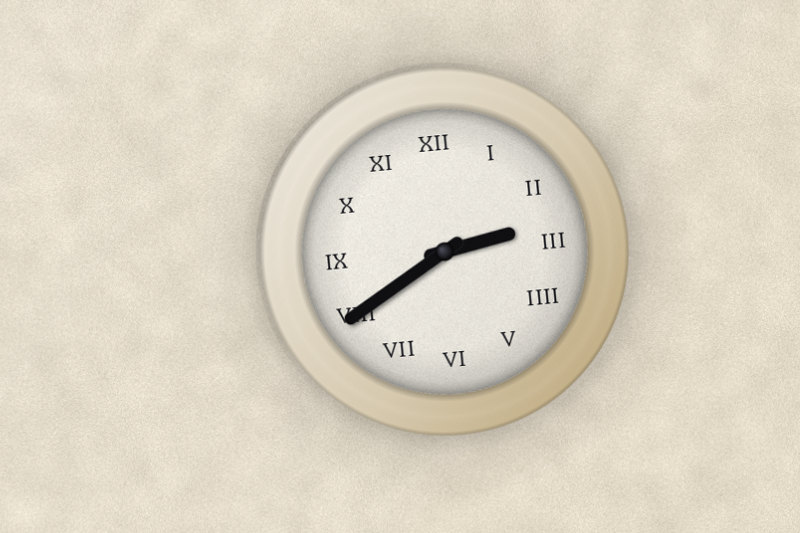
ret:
2,40
